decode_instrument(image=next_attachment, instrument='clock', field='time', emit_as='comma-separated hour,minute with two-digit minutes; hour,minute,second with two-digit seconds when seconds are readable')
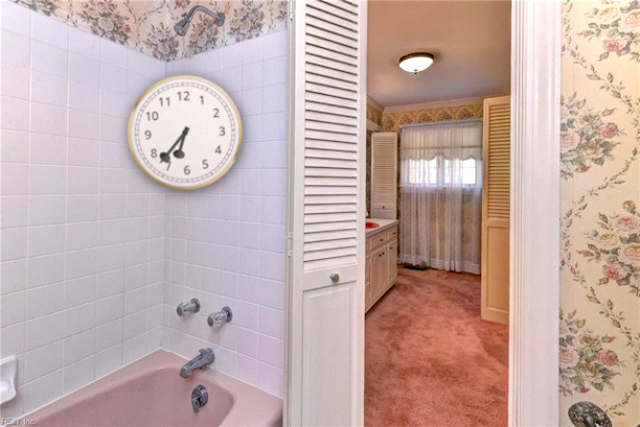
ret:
6,37
